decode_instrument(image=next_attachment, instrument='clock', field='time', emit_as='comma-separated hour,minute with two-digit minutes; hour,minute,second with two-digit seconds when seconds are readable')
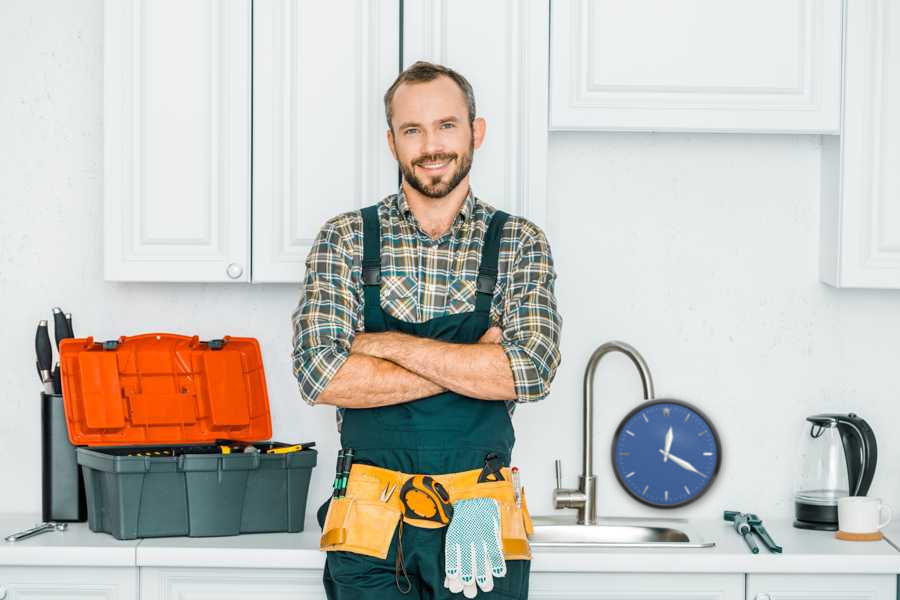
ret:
12,20
